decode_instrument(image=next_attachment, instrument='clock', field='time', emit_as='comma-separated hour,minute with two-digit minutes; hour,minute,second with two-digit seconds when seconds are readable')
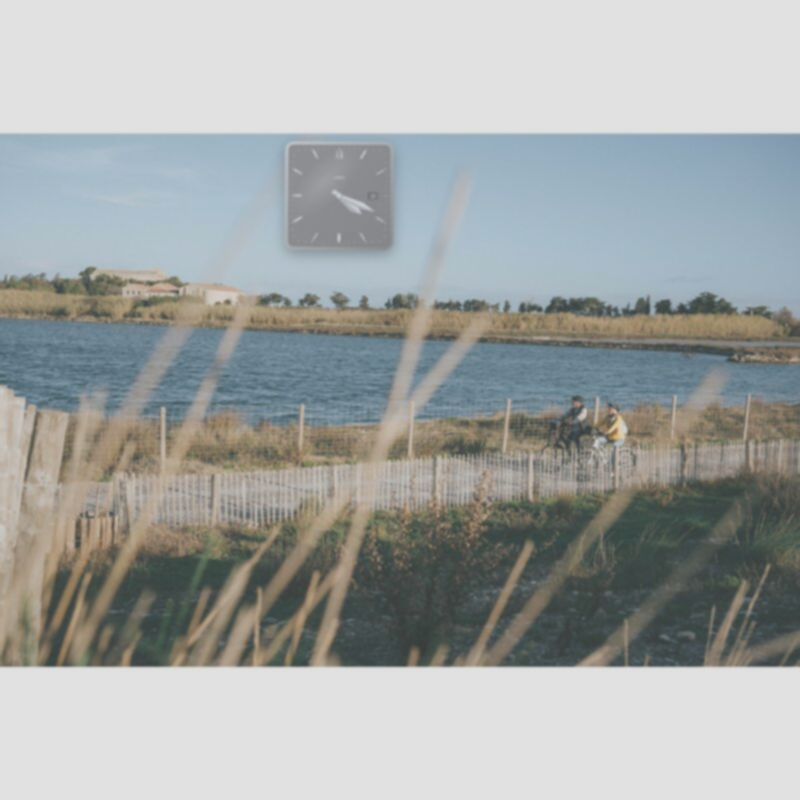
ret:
4,19
